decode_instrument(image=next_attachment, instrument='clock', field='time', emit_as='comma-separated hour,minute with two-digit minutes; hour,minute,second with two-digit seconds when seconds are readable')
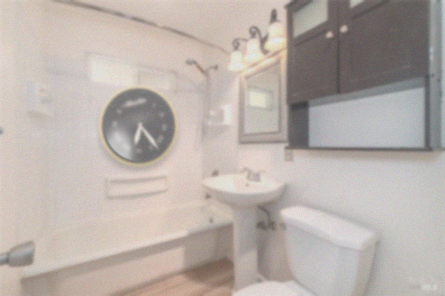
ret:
6,23
